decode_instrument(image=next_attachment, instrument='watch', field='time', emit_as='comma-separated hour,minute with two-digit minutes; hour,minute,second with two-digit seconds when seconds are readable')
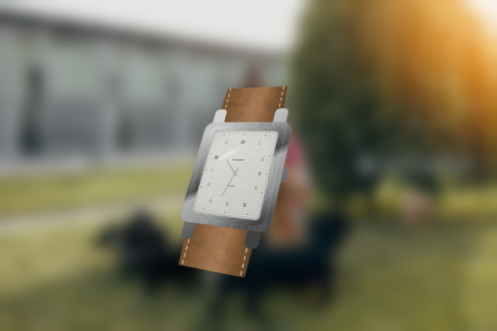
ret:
10,33
